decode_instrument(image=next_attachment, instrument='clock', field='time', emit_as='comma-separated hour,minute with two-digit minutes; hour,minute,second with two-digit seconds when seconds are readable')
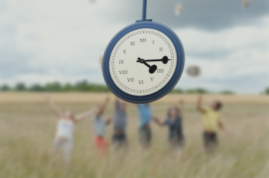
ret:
4,15
